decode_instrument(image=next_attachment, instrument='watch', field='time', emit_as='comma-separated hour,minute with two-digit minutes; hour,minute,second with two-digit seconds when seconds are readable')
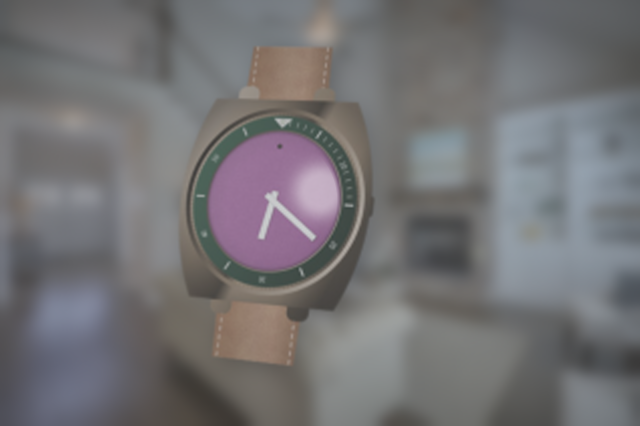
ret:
6,21
